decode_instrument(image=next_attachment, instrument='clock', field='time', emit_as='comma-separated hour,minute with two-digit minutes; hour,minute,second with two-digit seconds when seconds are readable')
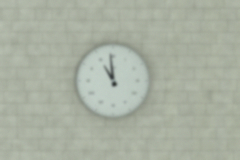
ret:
10,59
